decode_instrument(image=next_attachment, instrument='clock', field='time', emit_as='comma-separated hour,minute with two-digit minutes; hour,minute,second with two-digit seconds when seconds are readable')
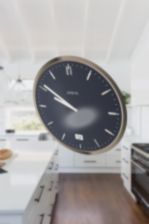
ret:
9,51
